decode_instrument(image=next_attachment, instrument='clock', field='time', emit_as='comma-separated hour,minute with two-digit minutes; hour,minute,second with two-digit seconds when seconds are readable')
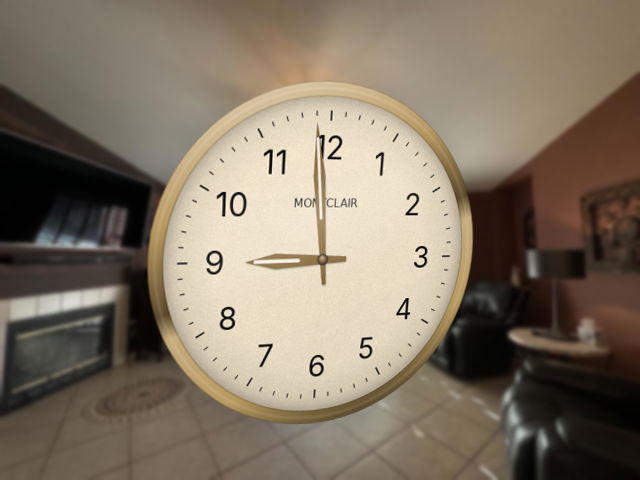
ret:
8,59
